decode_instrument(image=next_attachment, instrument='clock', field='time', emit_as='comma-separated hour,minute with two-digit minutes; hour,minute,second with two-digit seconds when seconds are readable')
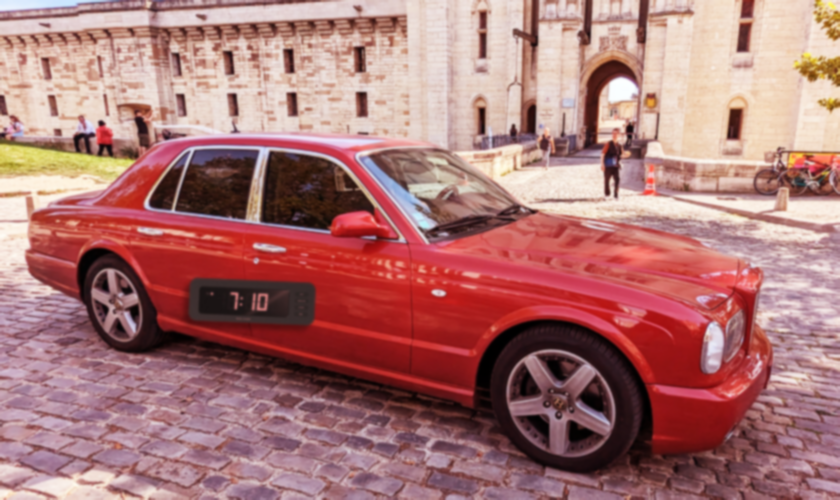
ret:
7,10
